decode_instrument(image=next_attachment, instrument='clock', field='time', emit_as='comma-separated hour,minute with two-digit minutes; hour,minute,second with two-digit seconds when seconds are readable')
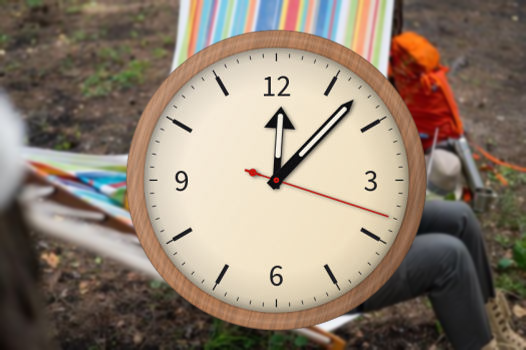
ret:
12,07,18
